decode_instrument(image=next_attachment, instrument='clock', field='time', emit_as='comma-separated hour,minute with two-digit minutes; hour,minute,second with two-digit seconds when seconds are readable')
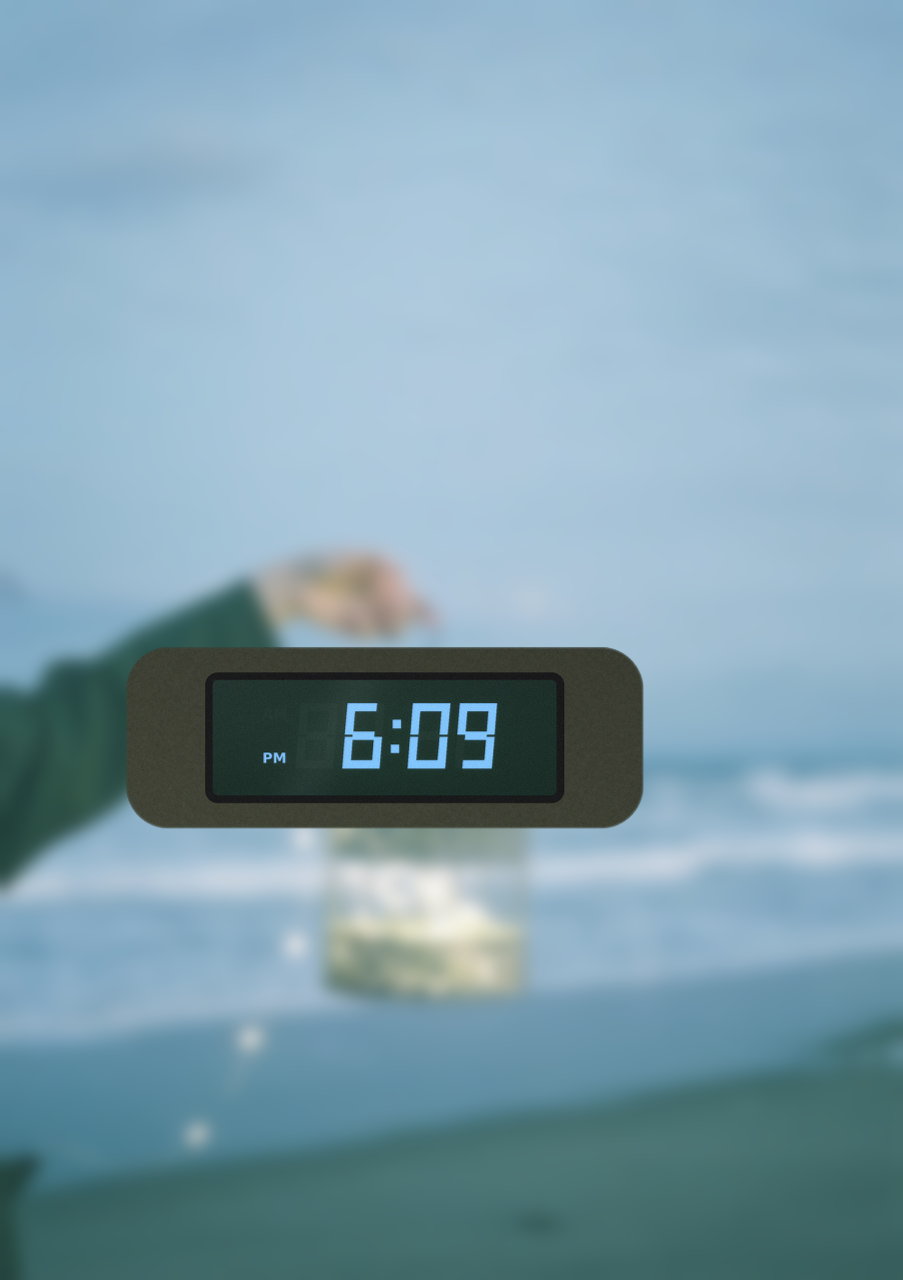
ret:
6,09
